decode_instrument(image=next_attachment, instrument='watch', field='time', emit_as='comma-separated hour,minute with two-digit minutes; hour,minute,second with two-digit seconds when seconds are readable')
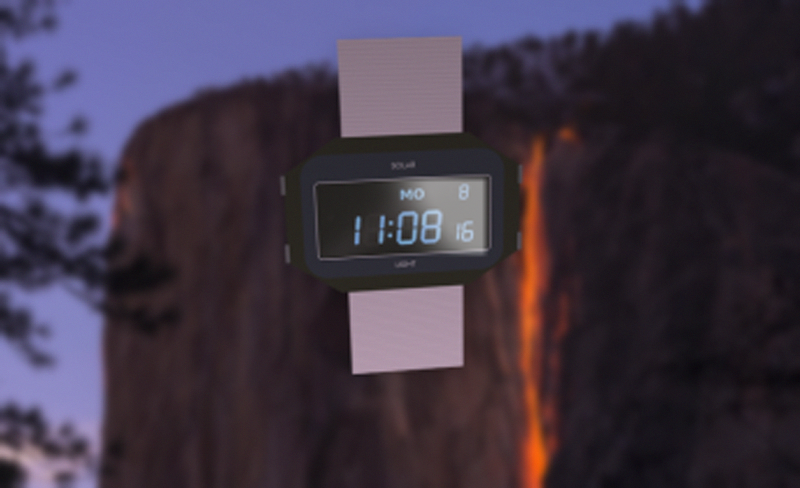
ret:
11,08,16
